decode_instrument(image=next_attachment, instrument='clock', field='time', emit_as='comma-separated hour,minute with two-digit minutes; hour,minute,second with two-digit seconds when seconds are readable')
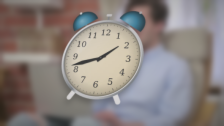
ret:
1,42
